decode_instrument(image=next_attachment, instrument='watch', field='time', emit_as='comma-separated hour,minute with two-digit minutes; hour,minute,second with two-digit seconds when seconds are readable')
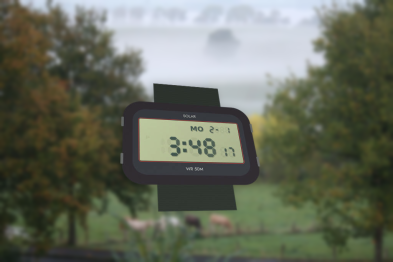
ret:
3,48,17
